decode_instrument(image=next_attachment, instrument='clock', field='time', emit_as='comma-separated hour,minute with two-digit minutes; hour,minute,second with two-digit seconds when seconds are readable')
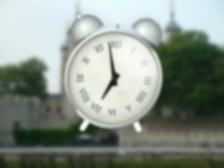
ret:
6,58
